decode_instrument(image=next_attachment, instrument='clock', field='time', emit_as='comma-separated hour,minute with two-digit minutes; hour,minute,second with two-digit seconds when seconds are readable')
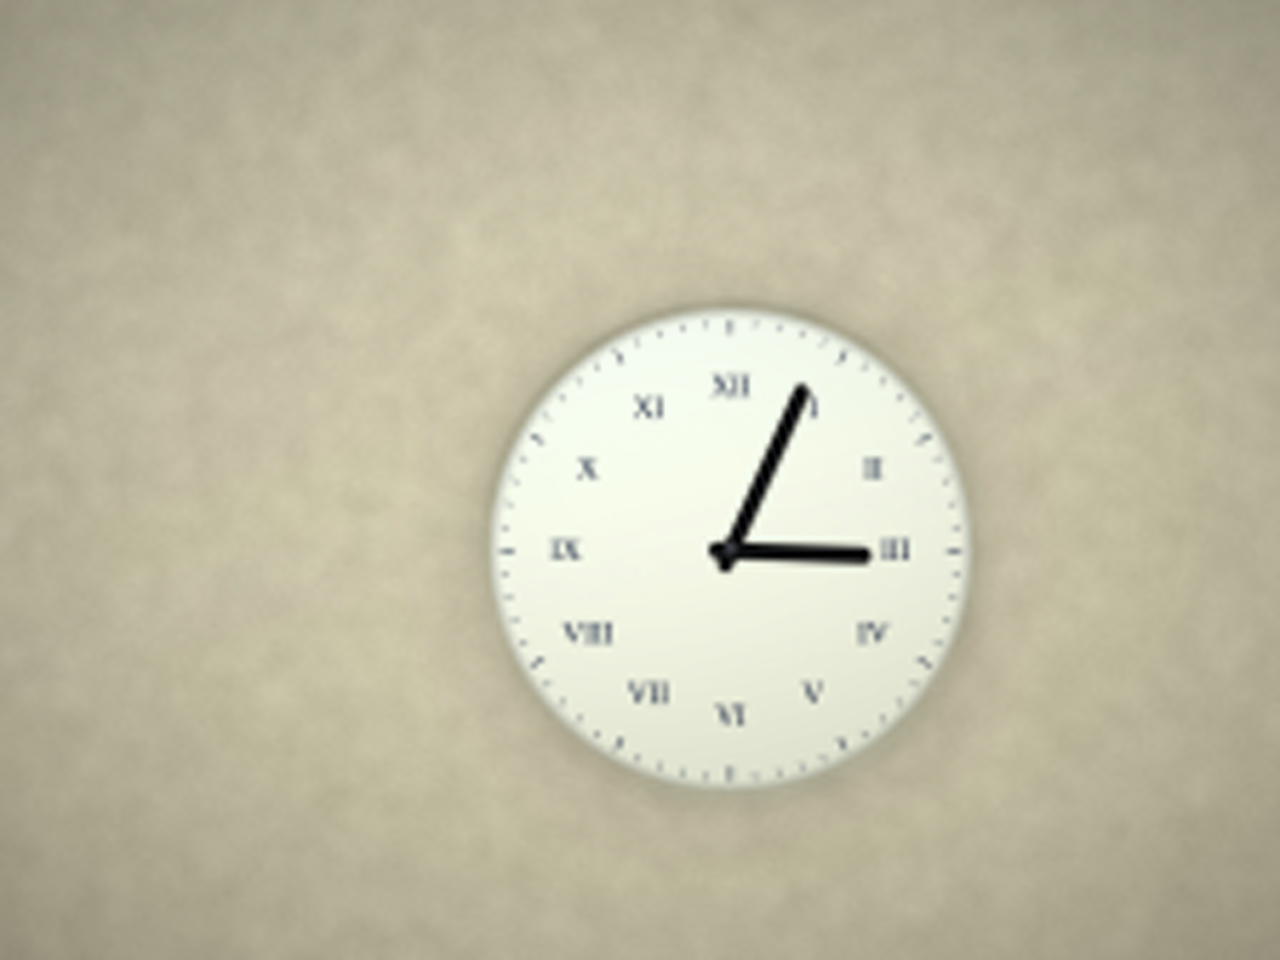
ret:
3,04
